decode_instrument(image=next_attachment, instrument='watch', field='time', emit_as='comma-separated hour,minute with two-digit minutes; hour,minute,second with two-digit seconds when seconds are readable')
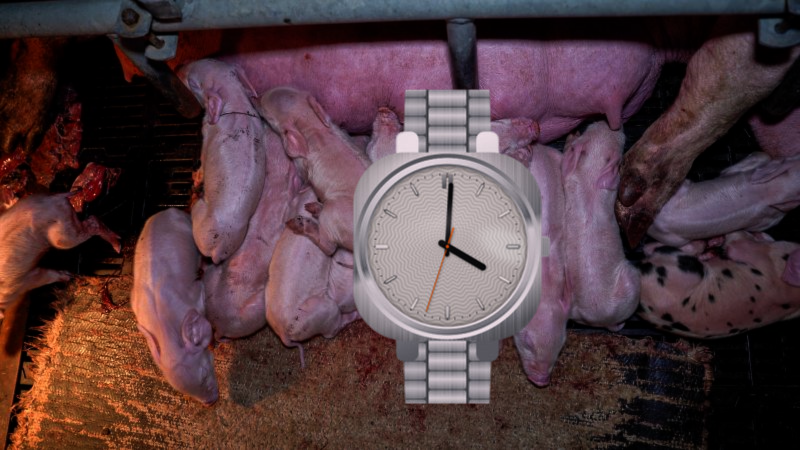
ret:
4,00,33
